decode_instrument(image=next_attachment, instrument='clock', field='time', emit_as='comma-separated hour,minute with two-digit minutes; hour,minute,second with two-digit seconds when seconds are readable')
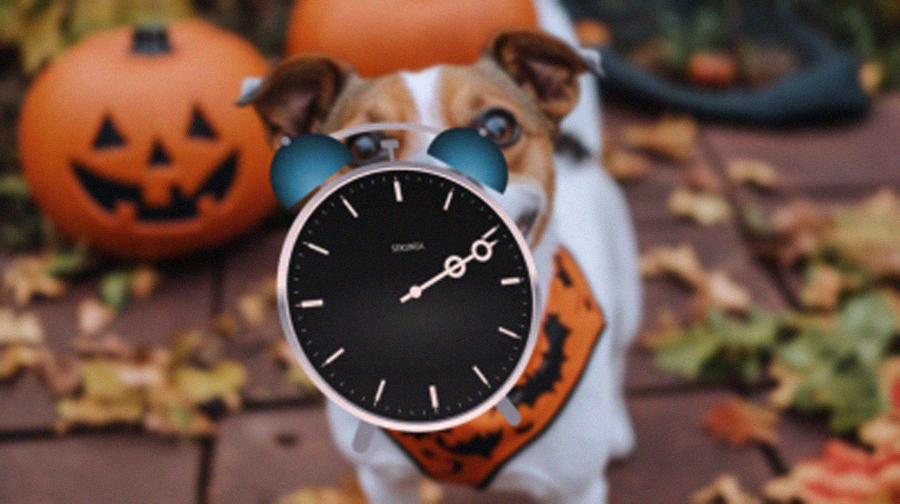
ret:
2,11
